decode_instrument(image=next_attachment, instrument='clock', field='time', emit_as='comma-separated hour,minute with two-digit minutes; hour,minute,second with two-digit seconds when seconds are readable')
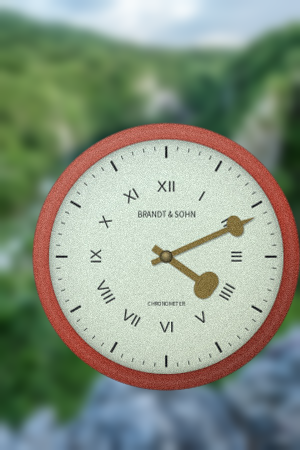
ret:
4,11
